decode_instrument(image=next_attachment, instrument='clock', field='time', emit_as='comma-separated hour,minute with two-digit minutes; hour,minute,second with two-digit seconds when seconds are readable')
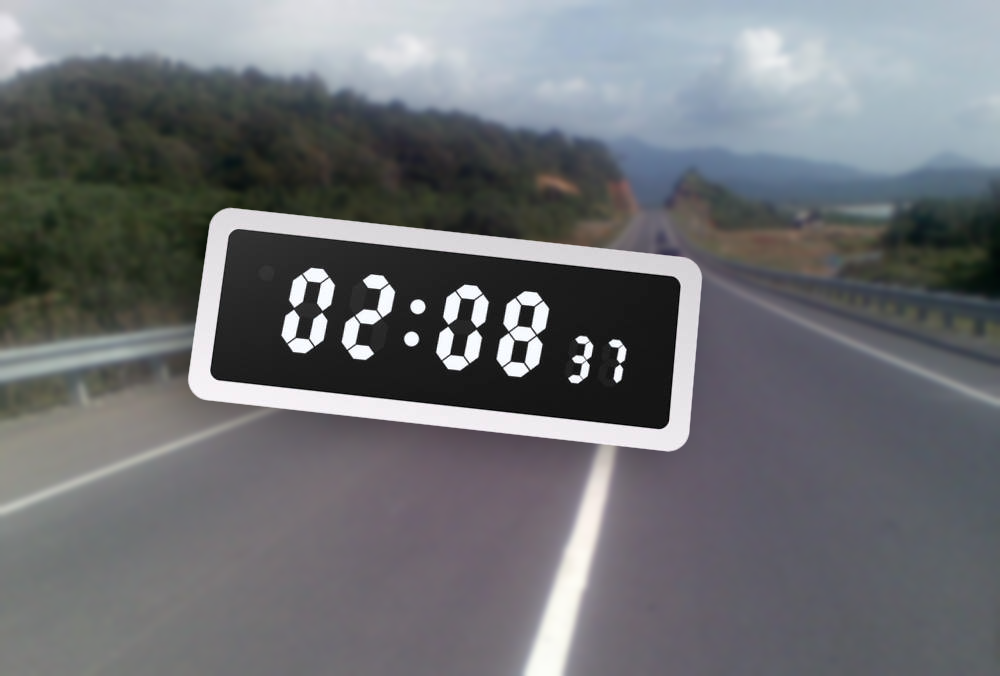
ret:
2,08,37
